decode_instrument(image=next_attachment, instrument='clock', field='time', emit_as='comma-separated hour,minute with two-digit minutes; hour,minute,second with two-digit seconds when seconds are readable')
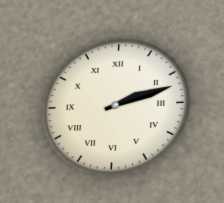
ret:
2,12
